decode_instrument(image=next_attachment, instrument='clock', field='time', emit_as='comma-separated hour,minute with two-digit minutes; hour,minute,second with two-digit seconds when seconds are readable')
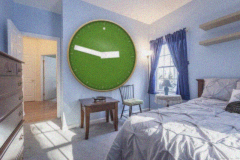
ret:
2,47
